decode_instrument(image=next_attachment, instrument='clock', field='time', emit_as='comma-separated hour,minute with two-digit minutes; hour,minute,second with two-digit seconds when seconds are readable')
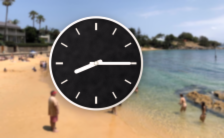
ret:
8,15
